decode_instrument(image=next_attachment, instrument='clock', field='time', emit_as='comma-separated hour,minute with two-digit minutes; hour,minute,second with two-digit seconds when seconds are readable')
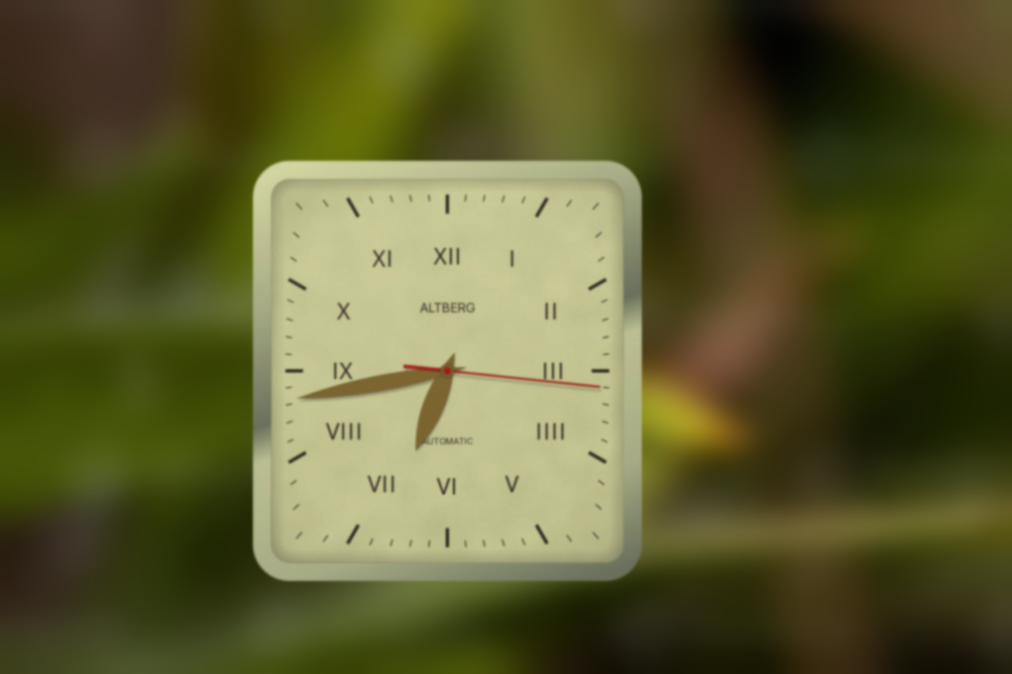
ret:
6,43,16
